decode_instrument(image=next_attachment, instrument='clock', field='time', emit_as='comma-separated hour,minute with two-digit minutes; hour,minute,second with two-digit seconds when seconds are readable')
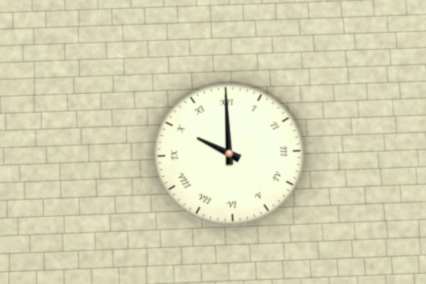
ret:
10,00
